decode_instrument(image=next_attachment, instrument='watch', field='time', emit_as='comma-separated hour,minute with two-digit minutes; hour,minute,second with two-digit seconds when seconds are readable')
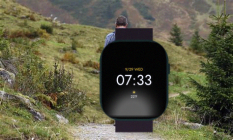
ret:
7,33
